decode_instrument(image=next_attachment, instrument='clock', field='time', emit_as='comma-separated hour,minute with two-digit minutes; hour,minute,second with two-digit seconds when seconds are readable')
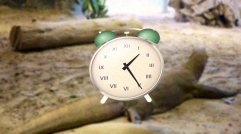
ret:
1,25
